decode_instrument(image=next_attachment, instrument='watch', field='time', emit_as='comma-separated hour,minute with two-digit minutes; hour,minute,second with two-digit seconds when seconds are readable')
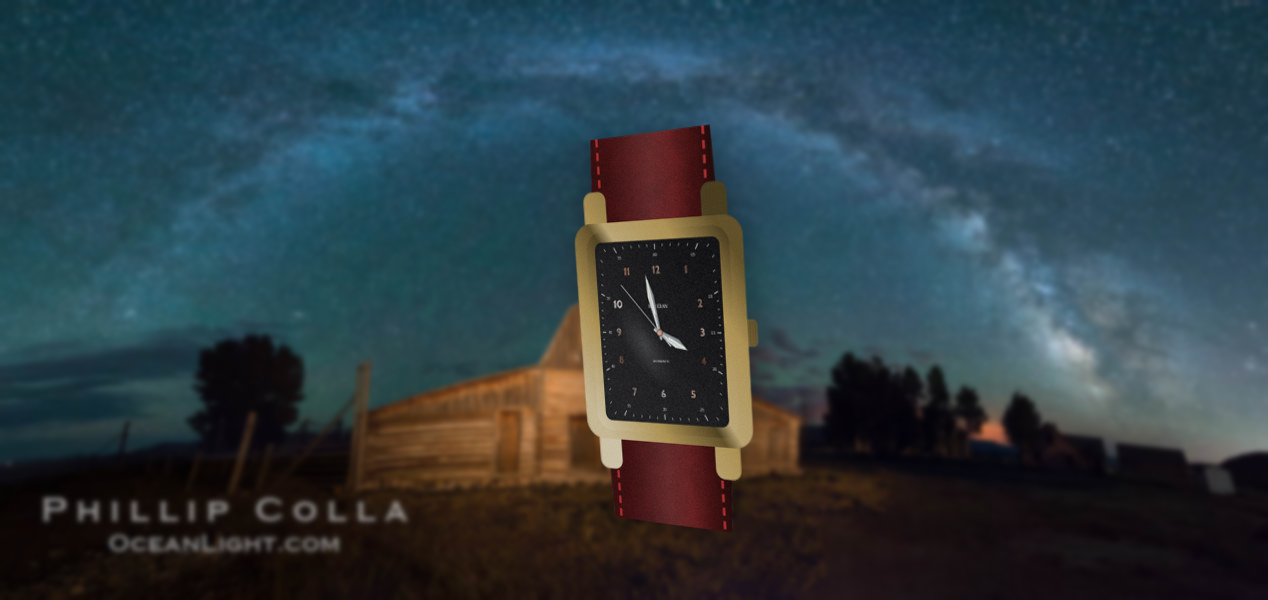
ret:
3,57,53
